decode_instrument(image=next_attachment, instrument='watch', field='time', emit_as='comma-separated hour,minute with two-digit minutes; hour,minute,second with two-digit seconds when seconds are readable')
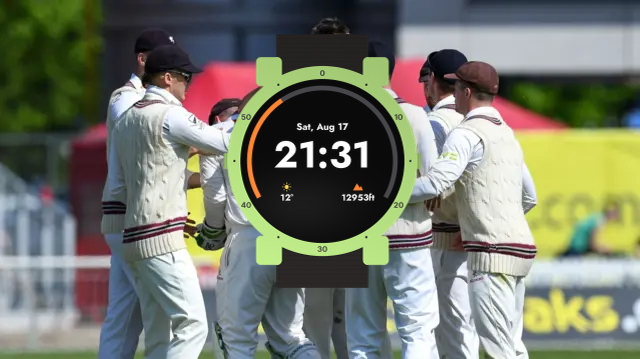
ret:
21,31
